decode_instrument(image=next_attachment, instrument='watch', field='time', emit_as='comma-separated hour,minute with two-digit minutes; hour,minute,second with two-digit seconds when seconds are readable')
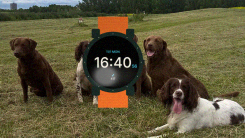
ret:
16,40
